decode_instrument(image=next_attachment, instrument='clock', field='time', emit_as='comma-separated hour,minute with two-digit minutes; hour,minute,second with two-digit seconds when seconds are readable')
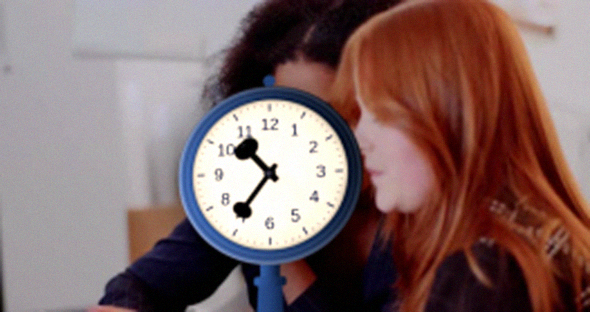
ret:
10,36
